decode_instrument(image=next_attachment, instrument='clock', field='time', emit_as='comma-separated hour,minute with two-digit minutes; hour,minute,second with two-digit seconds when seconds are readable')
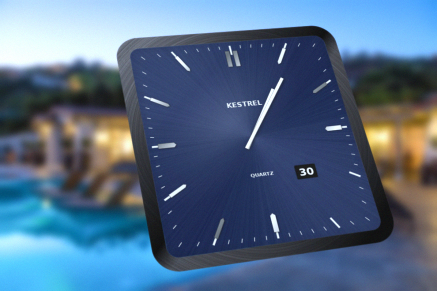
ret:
1,06
